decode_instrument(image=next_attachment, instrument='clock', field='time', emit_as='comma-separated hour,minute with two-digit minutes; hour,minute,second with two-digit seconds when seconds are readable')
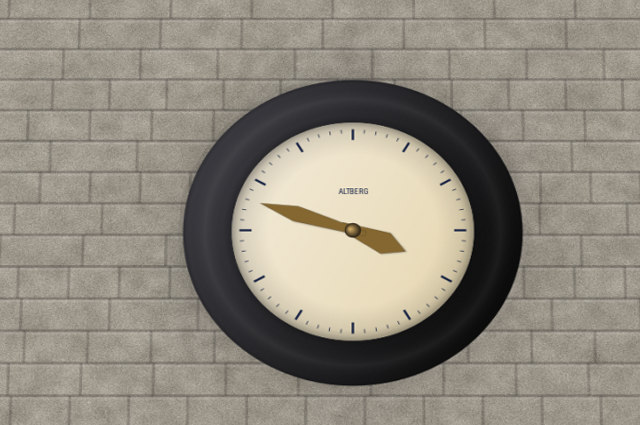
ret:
3,48
